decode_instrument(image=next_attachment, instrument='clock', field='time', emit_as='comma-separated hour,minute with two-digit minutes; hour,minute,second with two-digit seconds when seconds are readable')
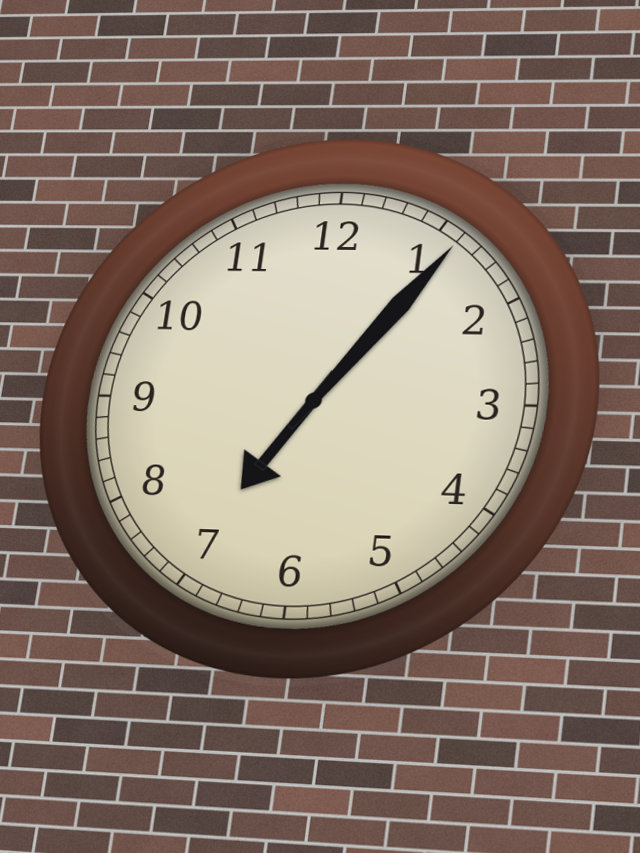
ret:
7,06
